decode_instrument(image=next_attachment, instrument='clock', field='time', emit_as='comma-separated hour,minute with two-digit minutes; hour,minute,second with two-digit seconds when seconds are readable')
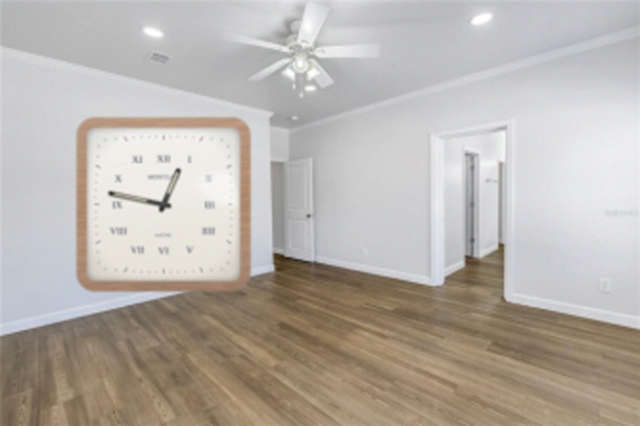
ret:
12,47
